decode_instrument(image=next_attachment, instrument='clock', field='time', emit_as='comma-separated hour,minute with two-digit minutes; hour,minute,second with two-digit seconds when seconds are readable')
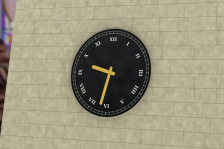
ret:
9,32
